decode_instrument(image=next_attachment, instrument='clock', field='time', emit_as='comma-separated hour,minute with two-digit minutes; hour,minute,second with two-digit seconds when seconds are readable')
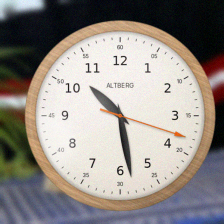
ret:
10,28,18
